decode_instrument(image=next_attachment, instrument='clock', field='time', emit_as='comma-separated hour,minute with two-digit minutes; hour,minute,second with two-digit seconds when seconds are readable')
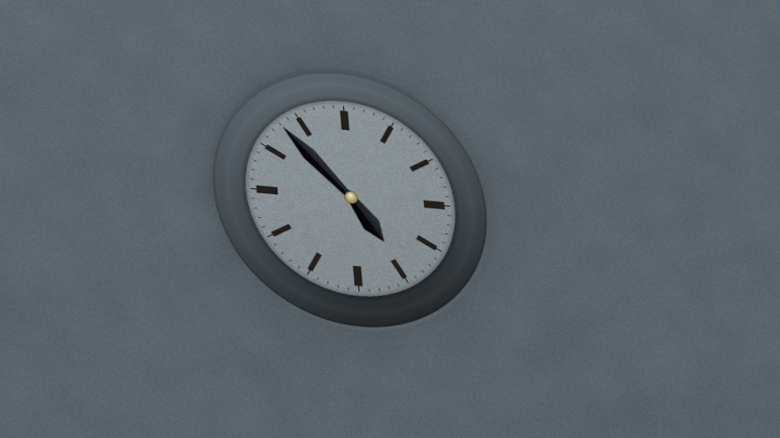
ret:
4,53
